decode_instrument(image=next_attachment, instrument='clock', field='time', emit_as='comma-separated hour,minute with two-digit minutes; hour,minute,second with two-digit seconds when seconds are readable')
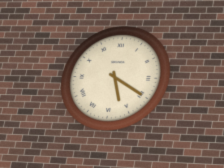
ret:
5,20
